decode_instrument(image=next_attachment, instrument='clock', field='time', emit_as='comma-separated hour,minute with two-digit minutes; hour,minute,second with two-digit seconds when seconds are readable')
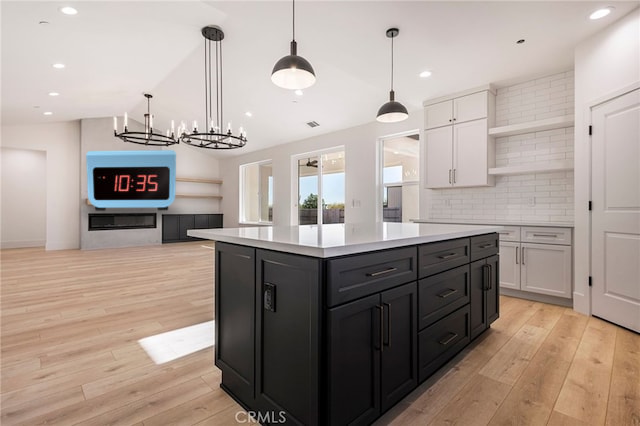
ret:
10,35
